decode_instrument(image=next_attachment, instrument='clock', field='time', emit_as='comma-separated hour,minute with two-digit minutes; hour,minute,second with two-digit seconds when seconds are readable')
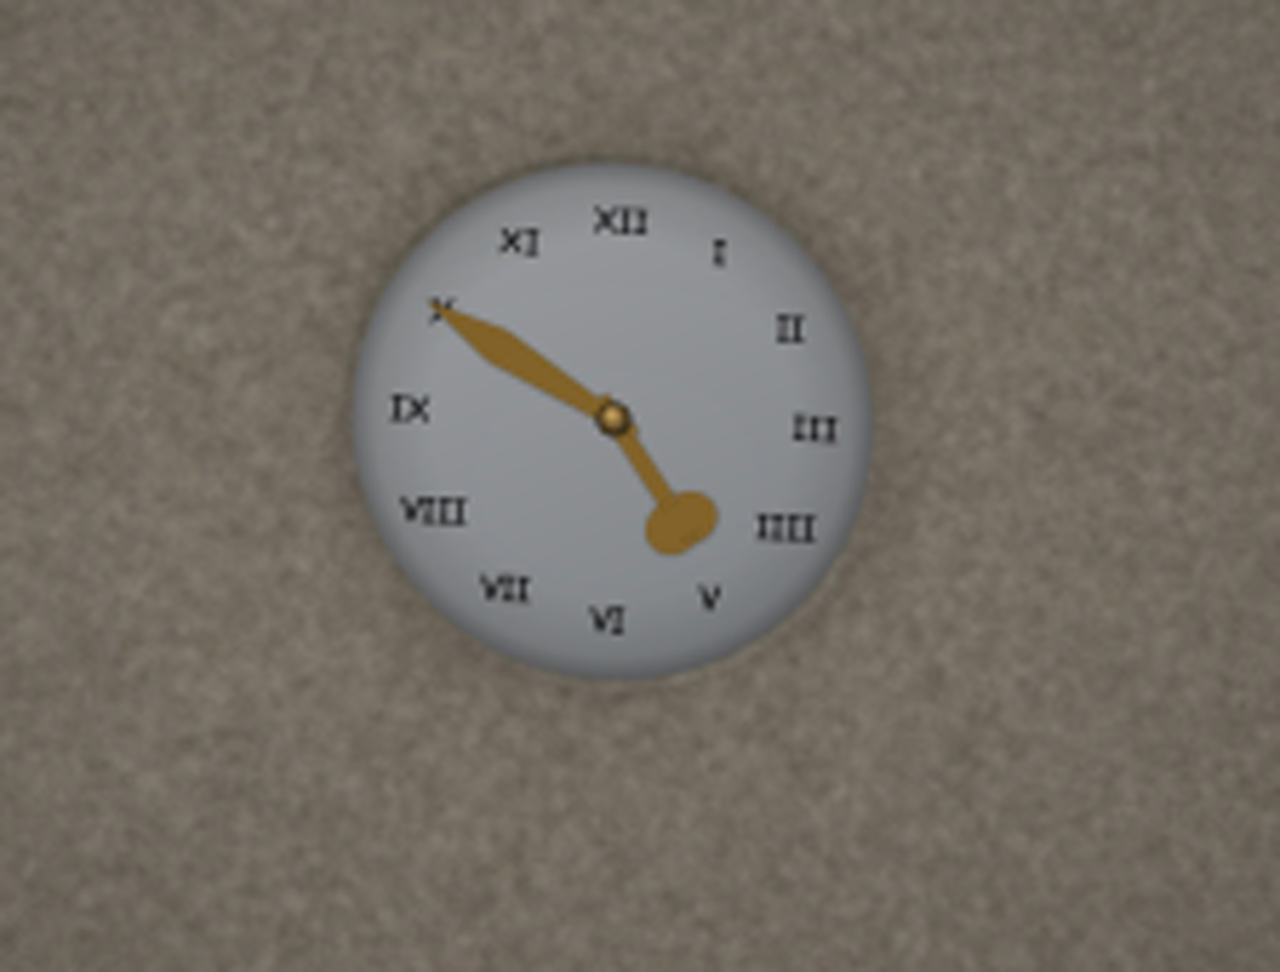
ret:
4,50
